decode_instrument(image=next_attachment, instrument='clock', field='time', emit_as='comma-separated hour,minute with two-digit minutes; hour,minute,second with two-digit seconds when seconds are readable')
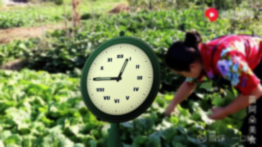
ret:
12,45
